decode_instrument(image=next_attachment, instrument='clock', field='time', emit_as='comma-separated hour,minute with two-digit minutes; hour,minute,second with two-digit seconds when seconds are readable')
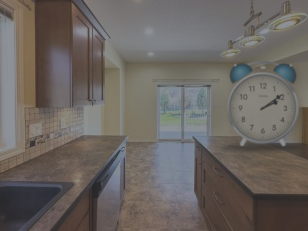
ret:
2,09
